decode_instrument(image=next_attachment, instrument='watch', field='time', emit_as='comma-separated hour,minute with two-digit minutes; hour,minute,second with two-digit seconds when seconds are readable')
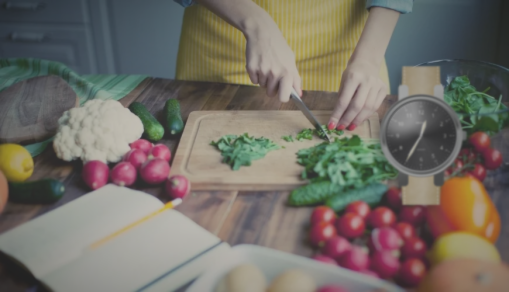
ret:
12,35
